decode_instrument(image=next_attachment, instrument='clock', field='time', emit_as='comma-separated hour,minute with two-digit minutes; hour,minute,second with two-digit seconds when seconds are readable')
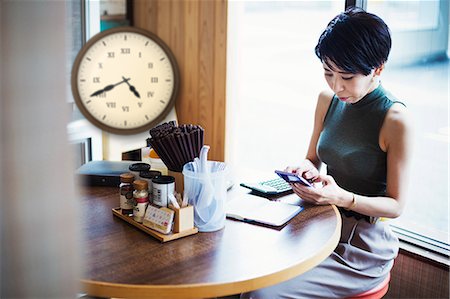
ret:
4,41
